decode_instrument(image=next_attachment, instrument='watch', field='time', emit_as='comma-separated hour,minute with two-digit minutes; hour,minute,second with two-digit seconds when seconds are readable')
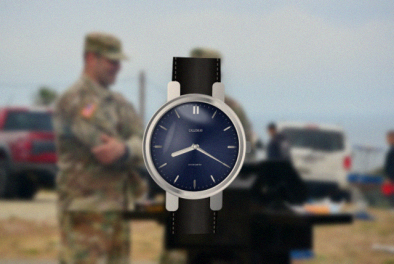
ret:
8,20
